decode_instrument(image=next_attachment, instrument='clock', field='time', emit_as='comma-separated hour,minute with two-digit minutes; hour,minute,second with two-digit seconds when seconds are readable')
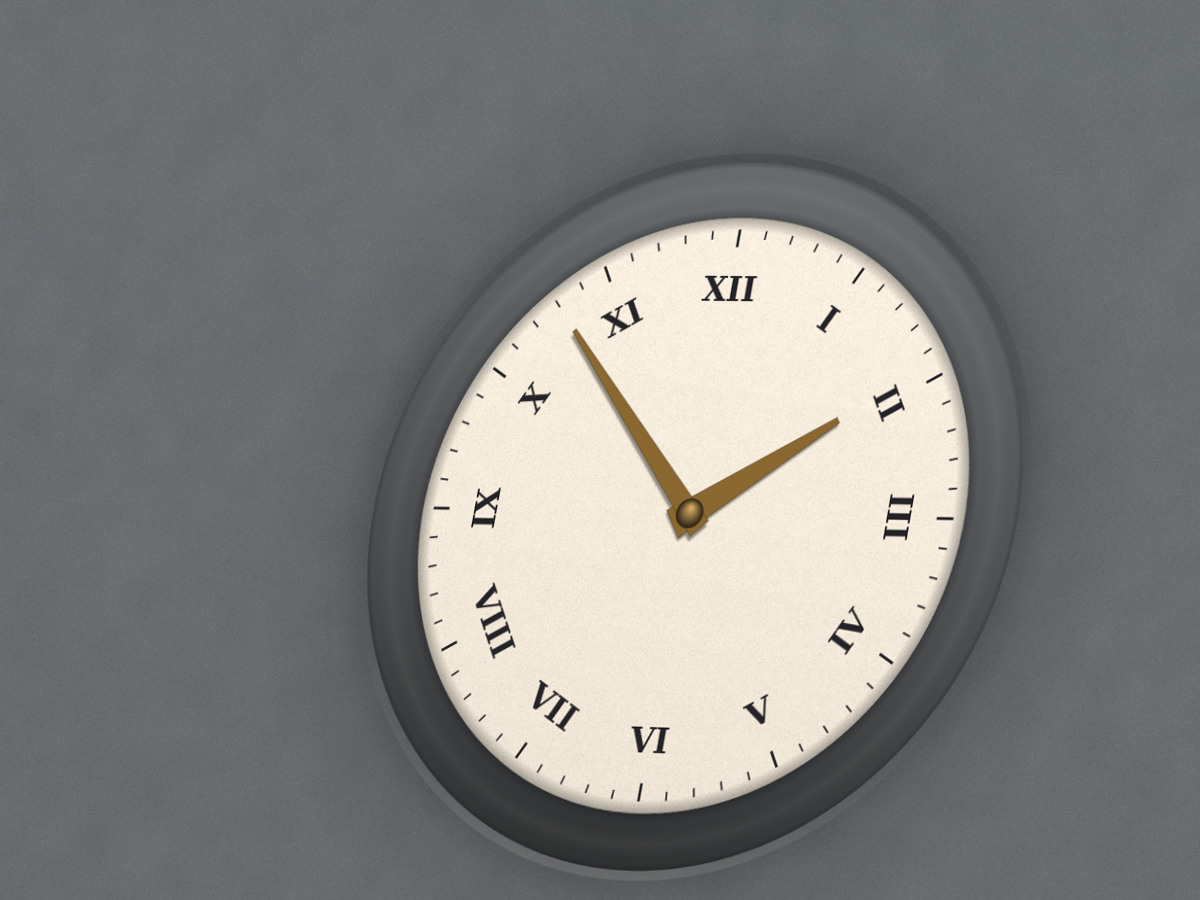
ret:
1,53
